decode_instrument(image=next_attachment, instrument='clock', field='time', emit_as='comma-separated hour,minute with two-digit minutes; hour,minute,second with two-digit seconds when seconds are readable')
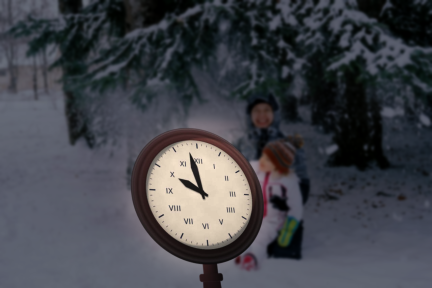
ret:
9,58
